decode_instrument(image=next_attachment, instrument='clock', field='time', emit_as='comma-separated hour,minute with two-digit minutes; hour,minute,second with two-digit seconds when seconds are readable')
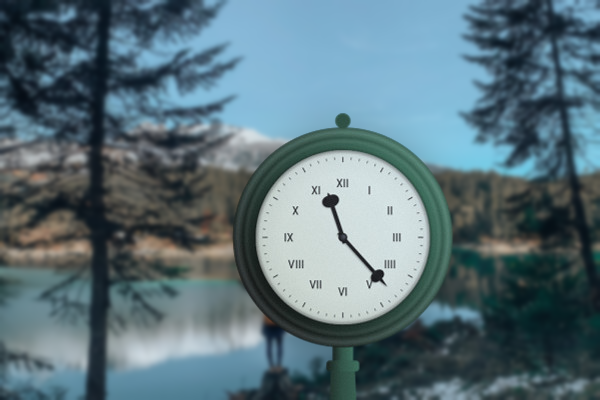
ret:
11,23
